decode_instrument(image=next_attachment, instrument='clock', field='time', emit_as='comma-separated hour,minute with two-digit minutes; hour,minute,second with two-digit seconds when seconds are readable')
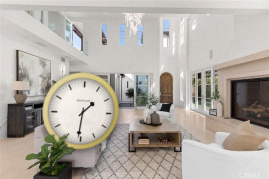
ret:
1,31
